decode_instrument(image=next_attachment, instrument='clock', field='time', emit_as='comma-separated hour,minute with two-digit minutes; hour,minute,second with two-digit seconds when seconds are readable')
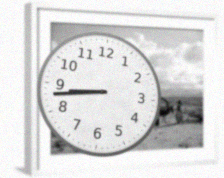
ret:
8,43
